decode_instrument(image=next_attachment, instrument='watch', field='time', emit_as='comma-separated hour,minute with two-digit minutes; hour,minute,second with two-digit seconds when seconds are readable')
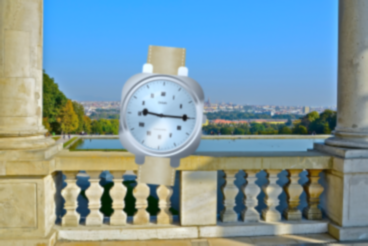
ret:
9,15
